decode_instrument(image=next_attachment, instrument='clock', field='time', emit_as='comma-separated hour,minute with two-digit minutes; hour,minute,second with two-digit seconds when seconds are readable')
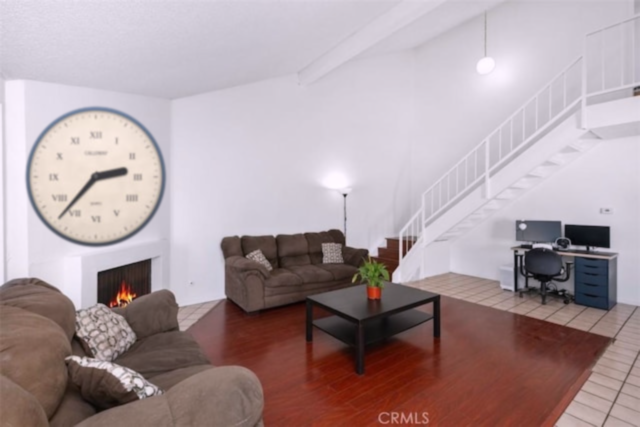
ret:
2,37
